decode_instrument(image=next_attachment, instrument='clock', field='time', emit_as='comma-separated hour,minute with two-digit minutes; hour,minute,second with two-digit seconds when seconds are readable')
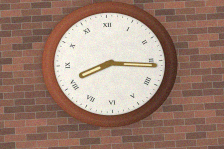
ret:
8,16
